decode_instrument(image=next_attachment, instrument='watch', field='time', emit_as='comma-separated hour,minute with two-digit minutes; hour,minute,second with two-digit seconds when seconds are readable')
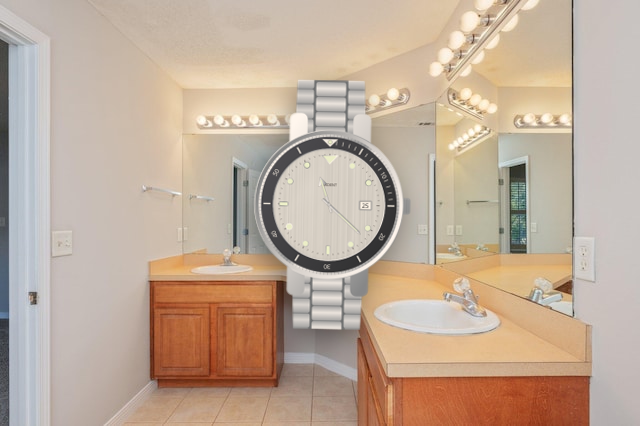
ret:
11,22
